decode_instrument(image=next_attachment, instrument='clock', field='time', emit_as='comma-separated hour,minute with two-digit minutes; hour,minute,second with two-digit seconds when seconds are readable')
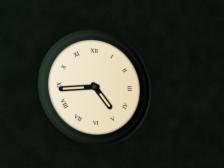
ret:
4,44
